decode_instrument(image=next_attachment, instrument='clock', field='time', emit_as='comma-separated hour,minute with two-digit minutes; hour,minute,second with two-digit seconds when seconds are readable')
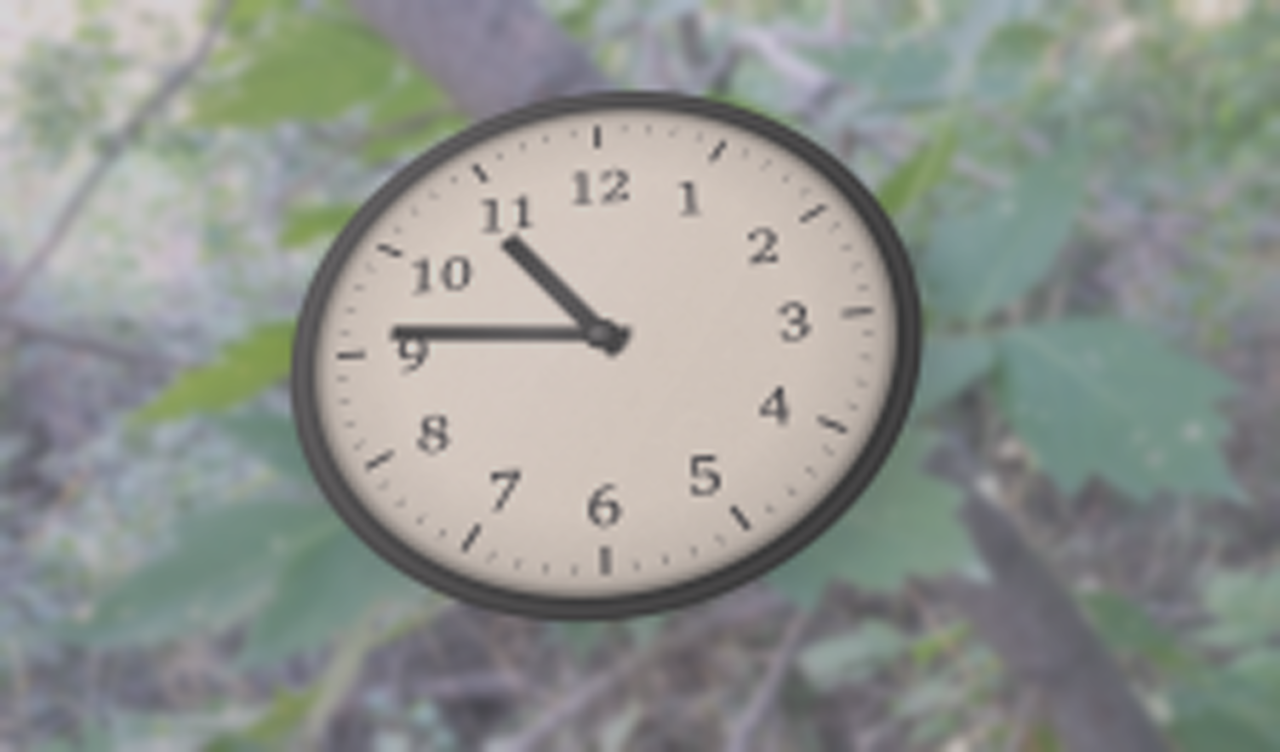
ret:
10,46
